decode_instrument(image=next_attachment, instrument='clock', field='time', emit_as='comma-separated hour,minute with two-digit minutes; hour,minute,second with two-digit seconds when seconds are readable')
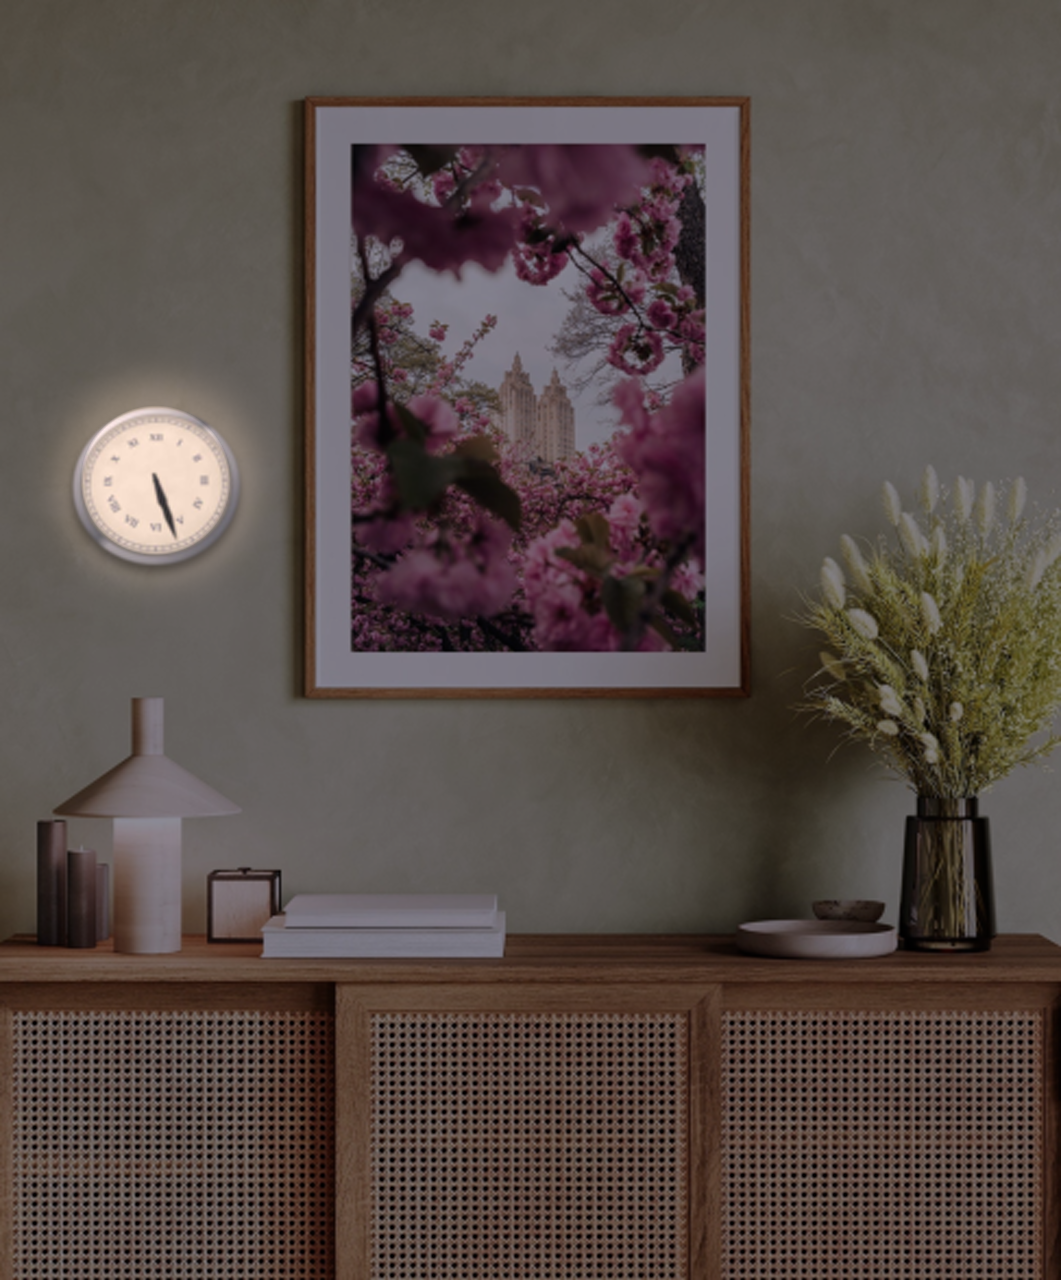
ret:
5,27
